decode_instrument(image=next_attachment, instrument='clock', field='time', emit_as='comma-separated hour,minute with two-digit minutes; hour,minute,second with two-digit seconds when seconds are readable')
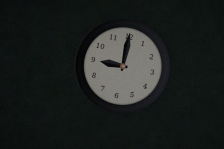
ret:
9,00
